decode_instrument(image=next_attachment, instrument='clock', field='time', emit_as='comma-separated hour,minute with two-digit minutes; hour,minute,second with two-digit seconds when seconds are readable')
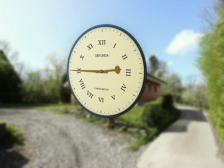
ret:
2,45
